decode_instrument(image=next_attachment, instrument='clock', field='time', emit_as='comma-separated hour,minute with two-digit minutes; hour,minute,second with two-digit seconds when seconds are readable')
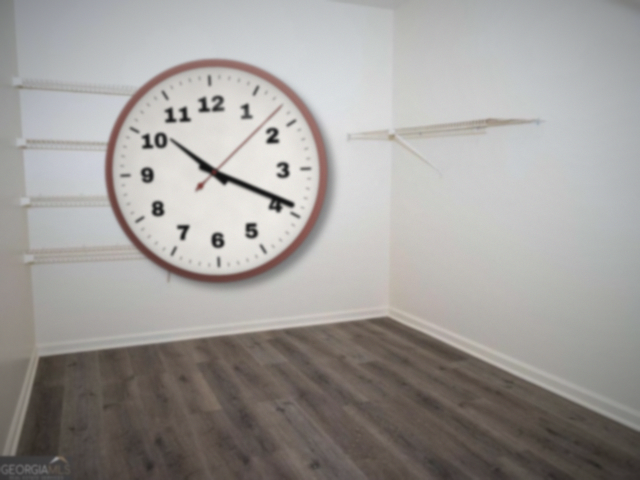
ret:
10,19,08
